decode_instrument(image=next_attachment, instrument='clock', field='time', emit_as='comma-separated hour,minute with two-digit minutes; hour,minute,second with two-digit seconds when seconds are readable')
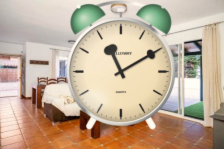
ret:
11,10
